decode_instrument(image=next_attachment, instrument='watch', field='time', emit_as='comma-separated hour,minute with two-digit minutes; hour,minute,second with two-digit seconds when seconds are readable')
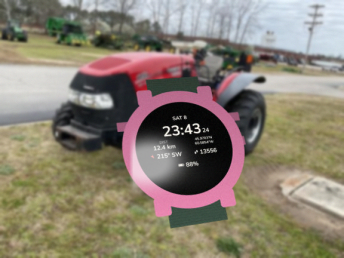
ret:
23,43
